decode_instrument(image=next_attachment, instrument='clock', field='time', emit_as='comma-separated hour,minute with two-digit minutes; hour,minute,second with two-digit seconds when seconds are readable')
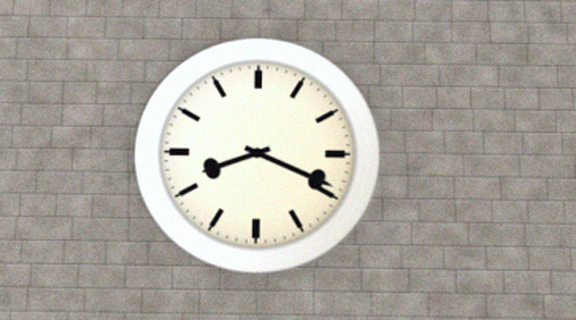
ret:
8,19
